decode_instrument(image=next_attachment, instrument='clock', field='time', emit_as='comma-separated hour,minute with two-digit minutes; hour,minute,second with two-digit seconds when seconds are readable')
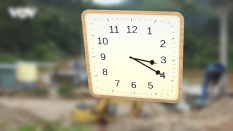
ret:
3,20
